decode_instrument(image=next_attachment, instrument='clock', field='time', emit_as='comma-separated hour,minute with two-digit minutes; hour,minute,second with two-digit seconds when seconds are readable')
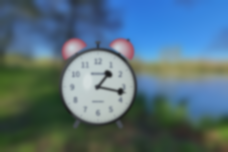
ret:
1,17
